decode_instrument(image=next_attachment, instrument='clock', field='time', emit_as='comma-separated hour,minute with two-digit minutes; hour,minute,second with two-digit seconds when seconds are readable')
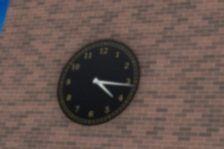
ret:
4,16
